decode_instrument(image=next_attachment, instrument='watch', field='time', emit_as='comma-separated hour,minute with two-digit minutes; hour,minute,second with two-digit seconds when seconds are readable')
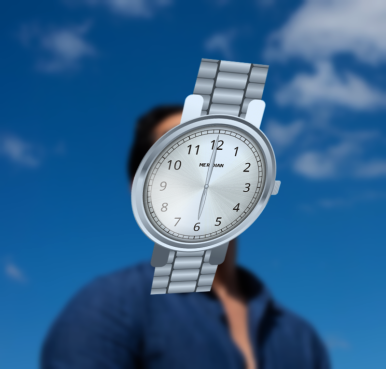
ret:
6,00
